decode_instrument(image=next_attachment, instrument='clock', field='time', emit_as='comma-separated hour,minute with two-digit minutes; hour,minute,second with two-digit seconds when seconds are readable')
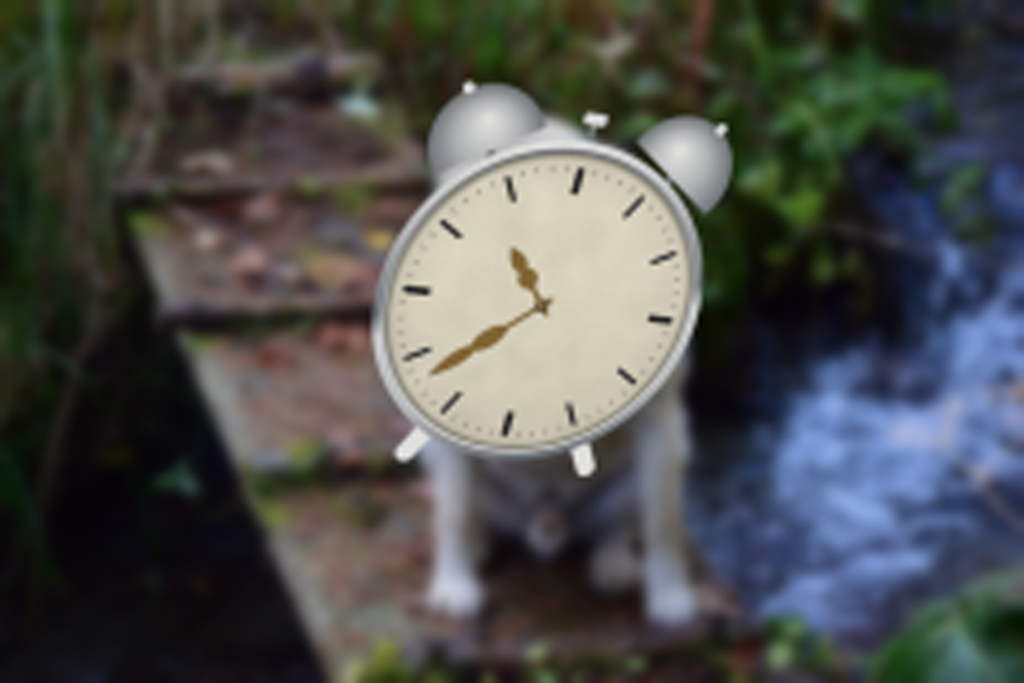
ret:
10,38
